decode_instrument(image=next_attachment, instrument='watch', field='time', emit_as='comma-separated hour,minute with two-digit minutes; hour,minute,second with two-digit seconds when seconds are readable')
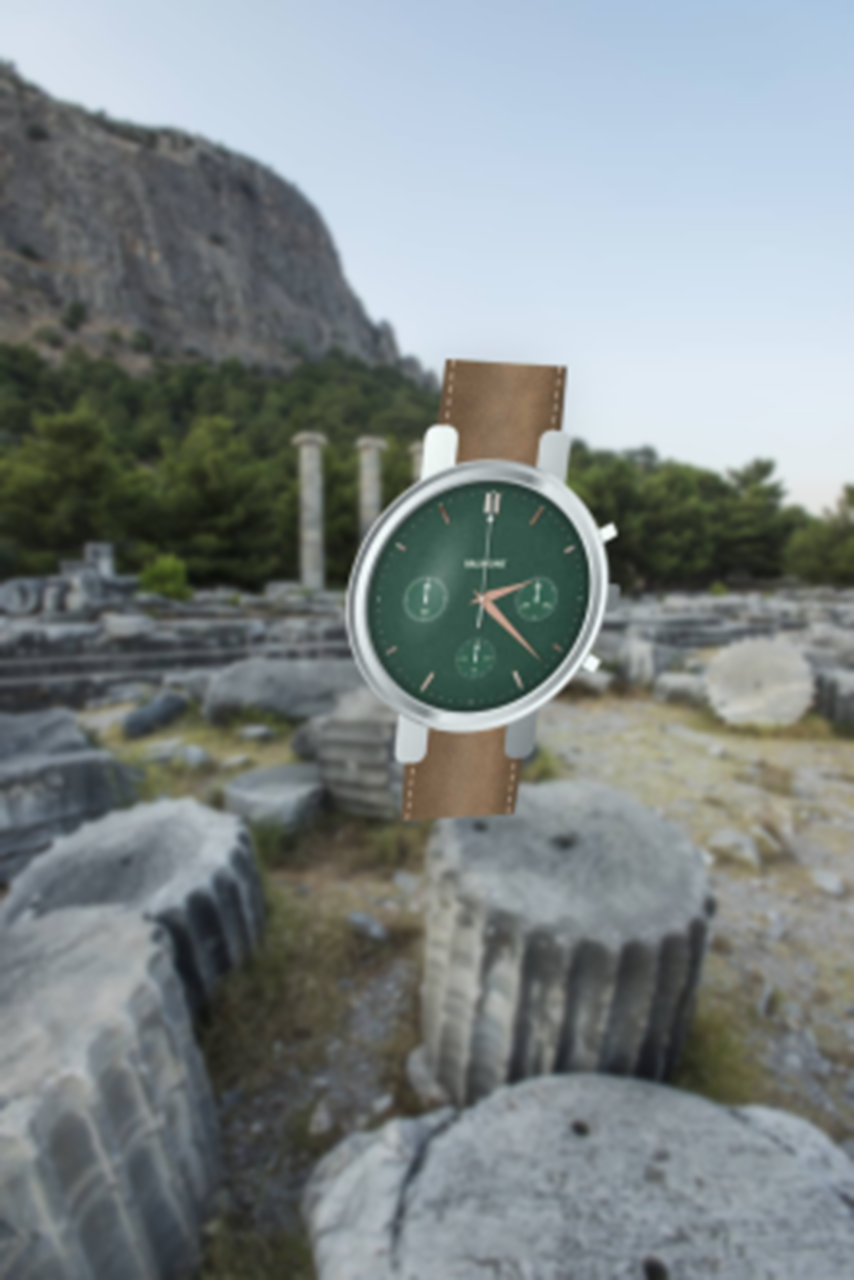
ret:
2,22
